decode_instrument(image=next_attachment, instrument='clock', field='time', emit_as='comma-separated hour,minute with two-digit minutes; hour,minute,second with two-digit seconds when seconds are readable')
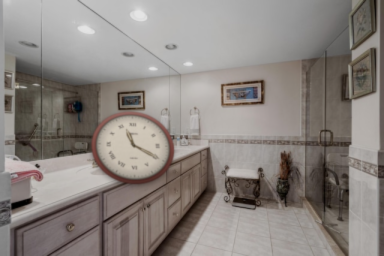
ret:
11,20
